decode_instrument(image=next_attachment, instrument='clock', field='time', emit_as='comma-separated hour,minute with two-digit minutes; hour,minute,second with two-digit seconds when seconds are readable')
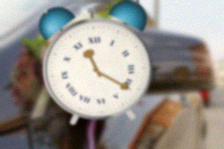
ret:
11,21
